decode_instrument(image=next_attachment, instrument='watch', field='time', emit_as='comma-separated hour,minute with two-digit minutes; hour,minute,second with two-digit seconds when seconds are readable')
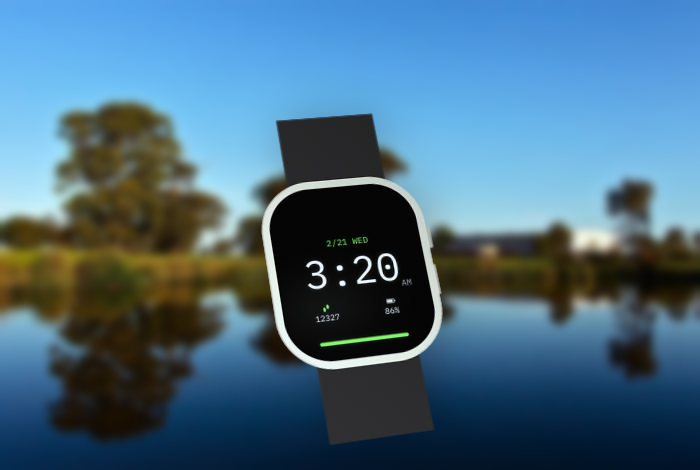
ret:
3,20
